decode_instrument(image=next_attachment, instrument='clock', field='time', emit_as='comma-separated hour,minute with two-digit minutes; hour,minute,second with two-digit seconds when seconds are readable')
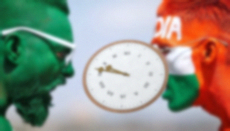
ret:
9,47
